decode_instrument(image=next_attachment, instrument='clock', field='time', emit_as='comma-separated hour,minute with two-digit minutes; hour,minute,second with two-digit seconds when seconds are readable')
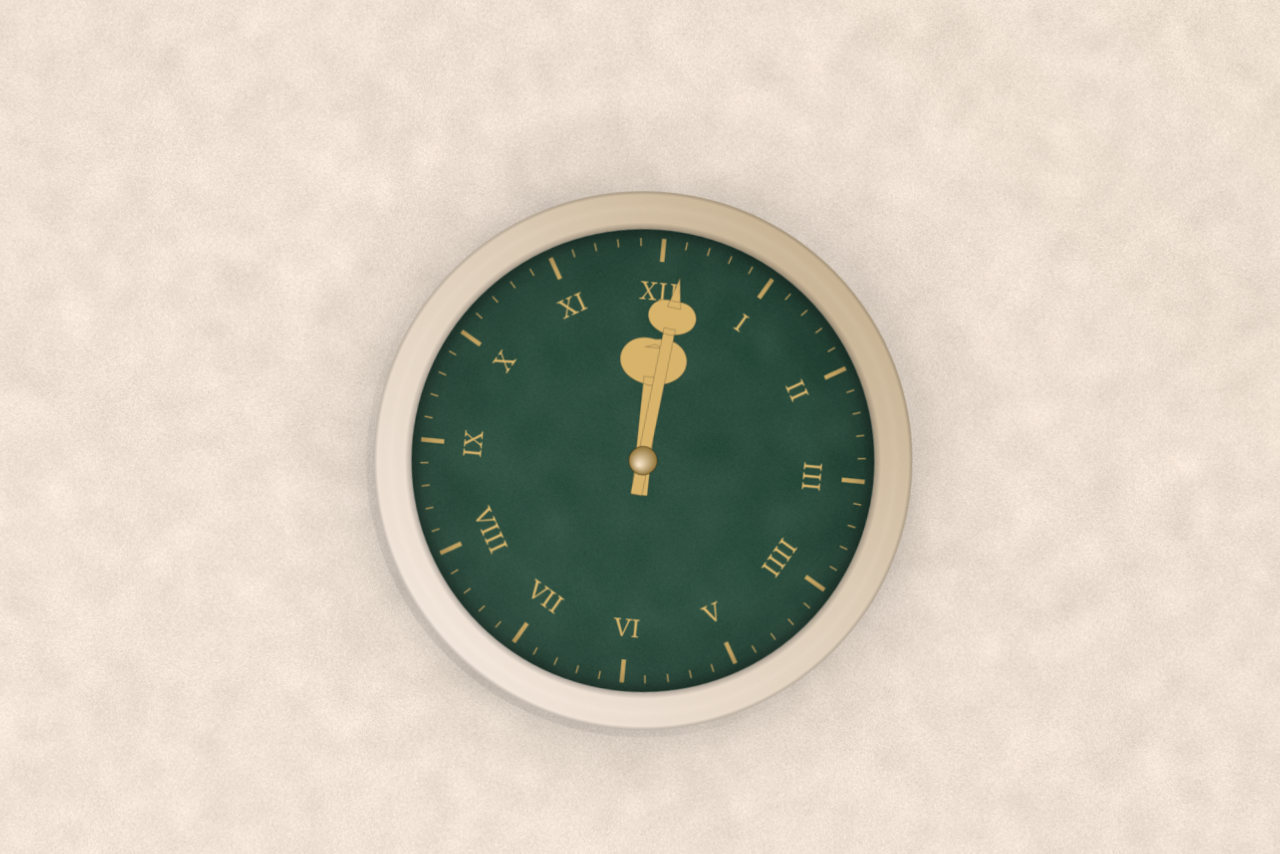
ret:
12,01
